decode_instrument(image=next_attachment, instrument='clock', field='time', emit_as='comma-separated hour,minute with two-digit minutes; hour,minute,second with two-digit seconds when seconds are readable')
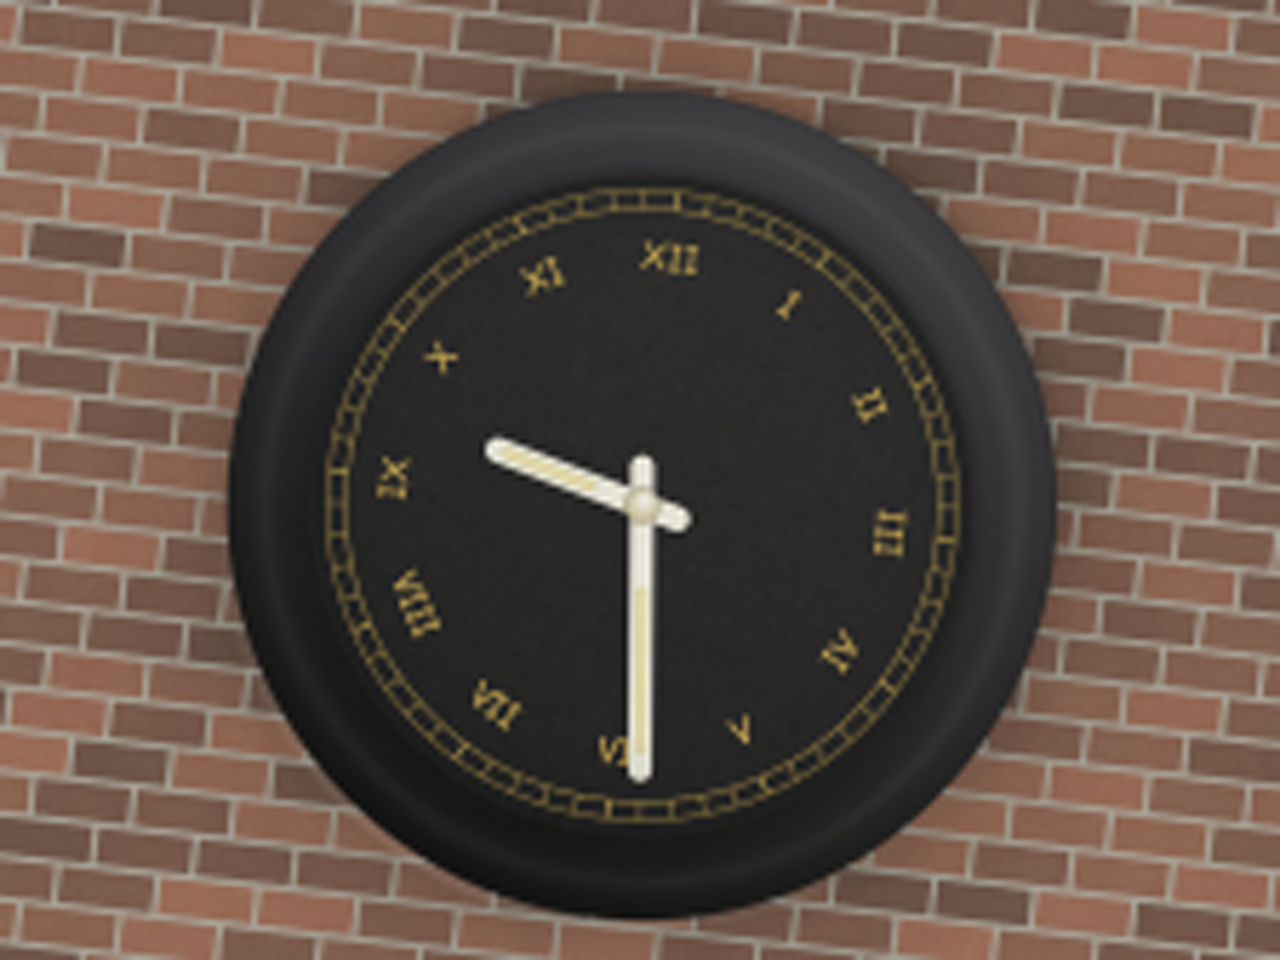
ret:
9,29
